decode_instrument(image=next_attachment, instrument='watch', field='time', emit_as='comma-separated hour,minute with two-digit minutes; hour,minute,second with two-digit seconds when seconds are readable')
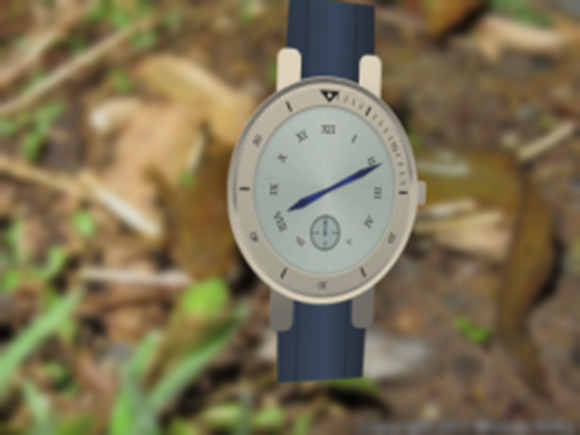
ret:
8,11
